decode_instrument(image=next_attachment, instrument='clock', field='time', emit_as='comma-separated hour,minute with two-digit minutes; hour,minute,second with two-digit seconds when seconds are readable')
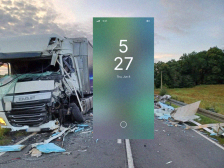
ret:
5,27
